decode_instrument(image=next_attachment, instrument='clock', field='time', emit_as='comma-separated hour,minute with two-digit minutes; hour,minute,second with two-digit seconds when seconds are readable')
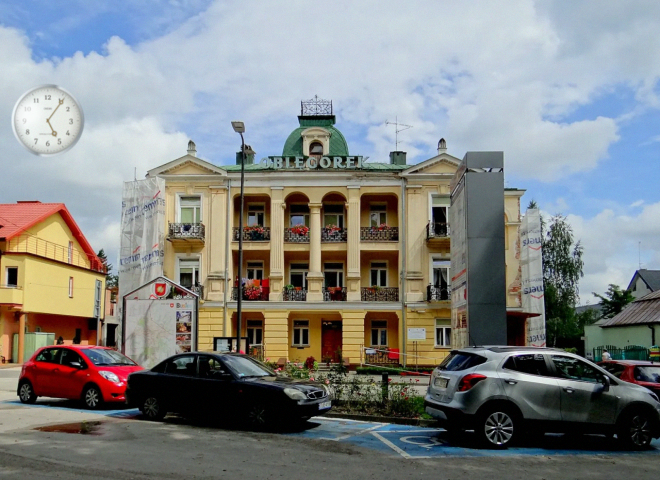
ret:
5,06
